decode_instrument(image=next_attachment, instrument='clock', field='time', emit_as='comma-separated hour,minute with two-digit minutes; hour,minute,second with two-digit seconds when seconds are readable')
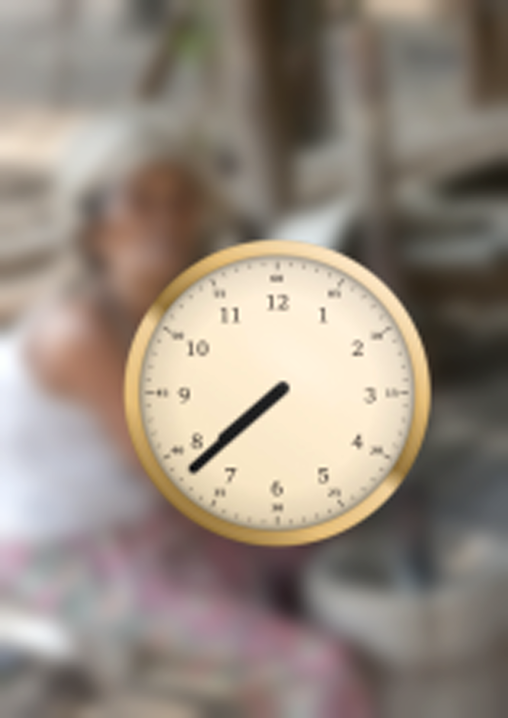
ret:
7,38
